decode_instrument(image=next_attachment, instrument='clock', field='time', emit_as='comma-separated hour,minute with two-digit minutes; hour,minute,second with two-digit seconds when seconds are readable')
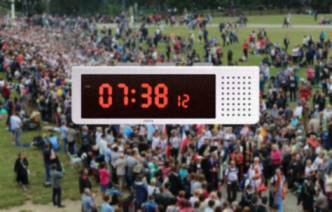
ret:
7,38,12
